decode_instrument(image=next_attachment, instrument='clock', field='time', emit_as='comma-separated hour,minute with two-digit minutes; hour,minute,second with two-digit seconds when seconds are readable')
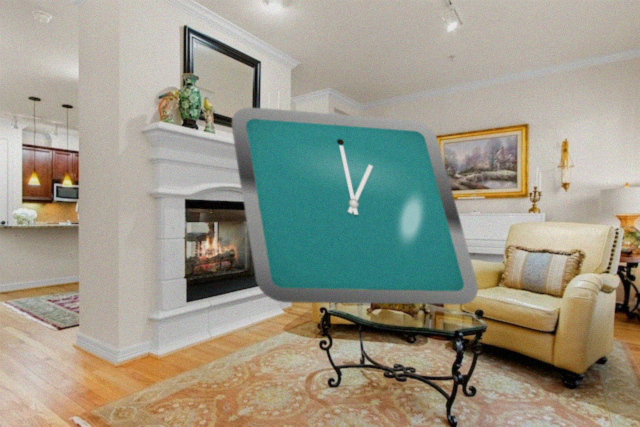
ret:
1,00
